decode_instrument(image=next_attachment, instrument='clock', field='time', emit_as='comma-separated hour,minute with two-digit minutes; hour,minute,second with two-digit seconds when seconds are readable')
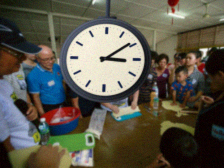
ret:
3,09
